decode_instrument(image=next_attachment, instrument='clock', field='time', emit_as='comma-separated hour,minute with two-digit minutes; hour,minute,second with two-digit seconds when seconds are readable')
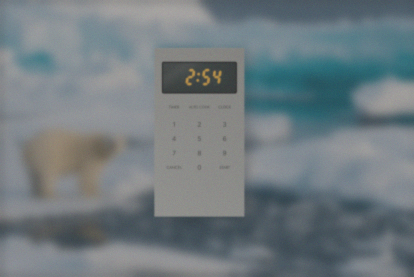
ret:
2,54
